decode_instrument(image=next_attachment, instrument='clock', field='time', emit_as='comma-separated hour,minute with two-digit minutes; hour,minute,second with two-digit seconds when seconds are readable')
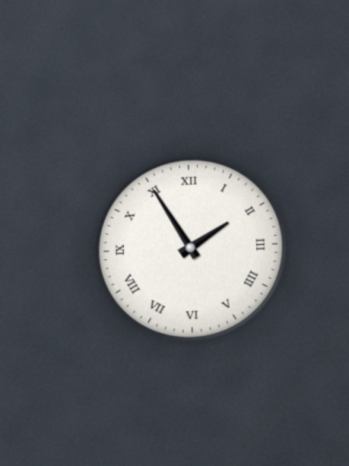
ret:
1,55
